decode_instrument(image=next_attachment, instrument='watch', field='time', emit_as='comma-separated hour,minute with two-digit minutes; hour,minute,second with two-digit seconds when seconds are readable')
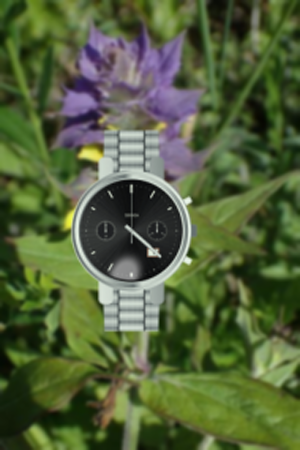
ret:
4,22
